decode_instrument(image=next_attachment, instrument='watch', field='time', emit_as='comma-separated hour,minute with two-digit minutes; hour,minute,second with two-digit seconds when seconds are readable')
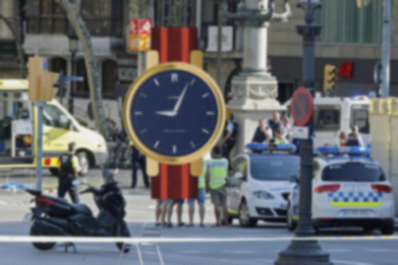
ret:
9,04
